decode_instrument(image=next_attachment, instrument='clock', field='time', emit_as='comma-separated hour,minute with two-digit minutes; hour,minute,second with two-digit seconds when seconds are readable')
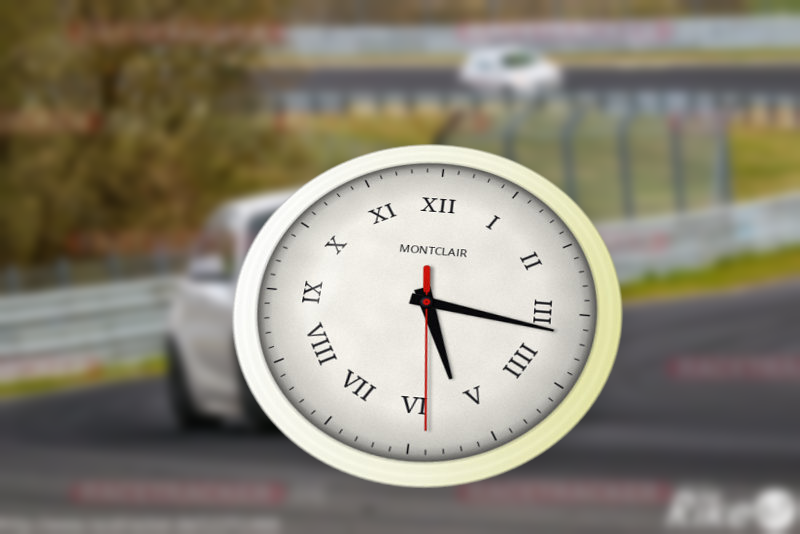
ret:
5,16,29
